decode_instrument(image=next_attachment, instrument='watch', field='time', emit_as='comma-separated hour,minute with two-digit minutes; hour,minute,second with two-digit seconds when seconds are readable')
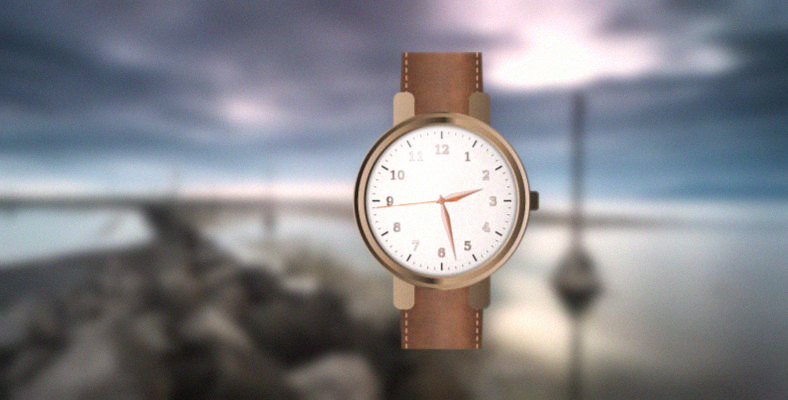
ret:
2,27,44
